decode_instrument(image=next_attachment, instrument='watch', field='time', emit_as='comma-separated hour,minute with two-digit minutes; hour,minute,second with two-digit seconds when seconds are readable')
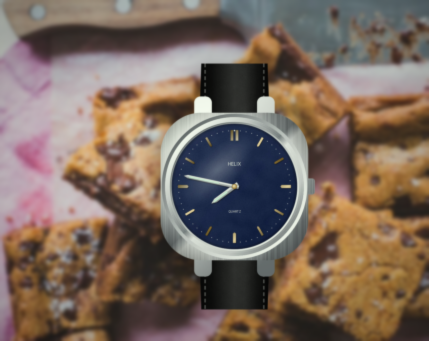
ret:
7,47
